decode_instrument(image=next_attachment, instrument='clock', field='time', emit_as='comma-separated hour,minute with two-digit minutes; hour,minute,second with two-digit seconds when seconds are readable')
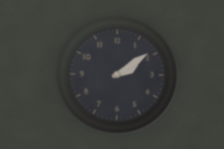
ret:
2,09
